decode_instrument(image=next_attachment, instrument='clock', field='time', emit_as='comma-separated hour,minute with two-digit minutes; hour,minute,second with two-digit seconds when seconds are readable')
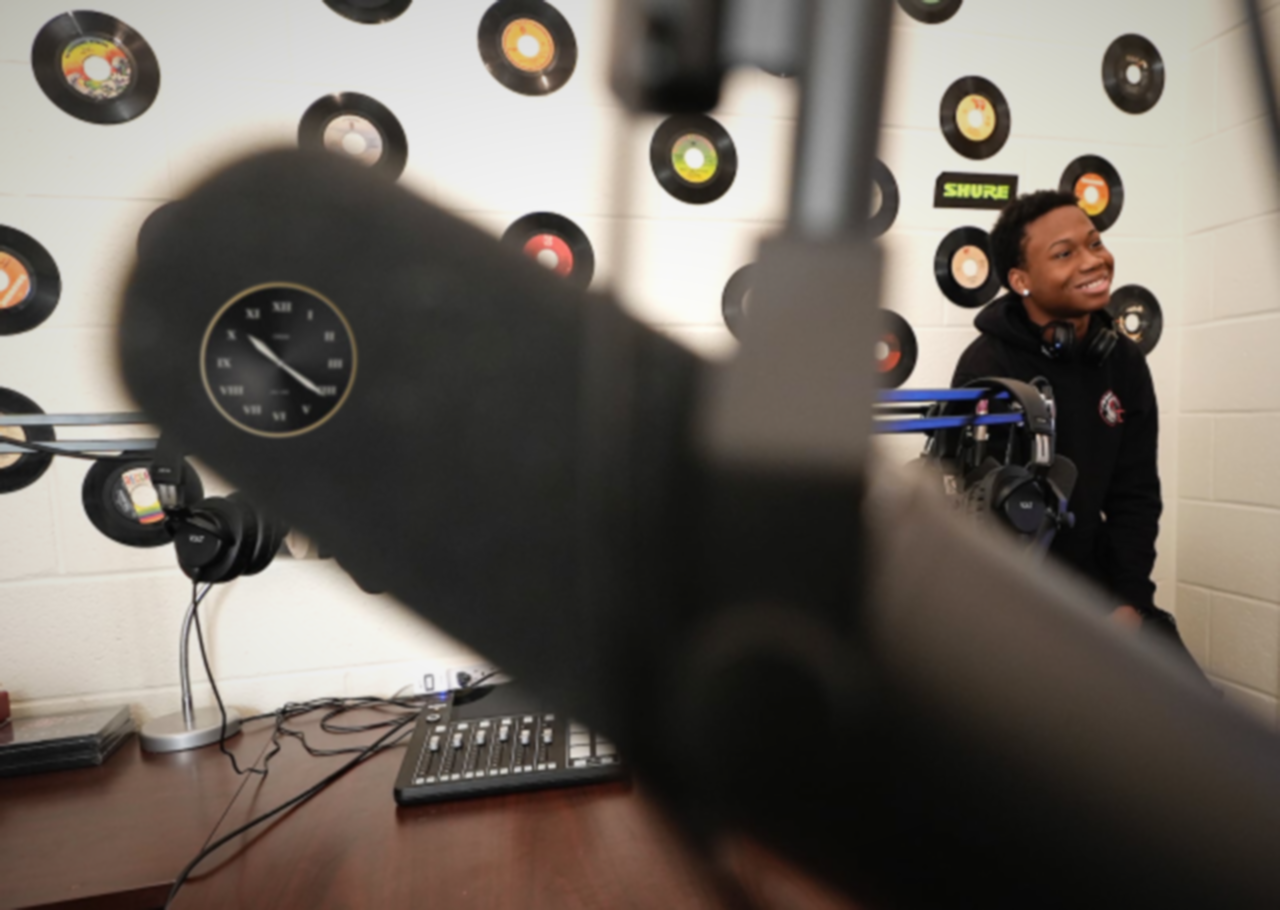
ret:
10,21
